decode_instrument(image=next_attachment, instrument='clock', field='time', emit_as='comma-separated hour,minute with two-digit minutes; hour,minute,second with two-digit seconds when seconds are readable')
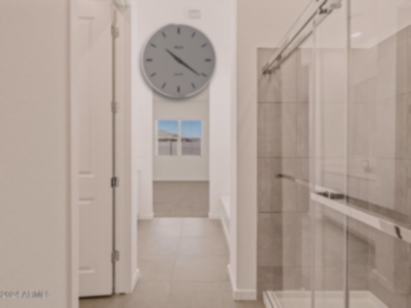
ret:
10,21
